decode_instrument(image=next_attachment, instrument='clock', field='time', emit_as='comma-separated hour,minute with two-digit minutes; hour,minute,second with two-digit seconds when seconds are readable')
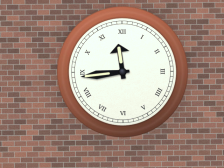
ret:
11,44
